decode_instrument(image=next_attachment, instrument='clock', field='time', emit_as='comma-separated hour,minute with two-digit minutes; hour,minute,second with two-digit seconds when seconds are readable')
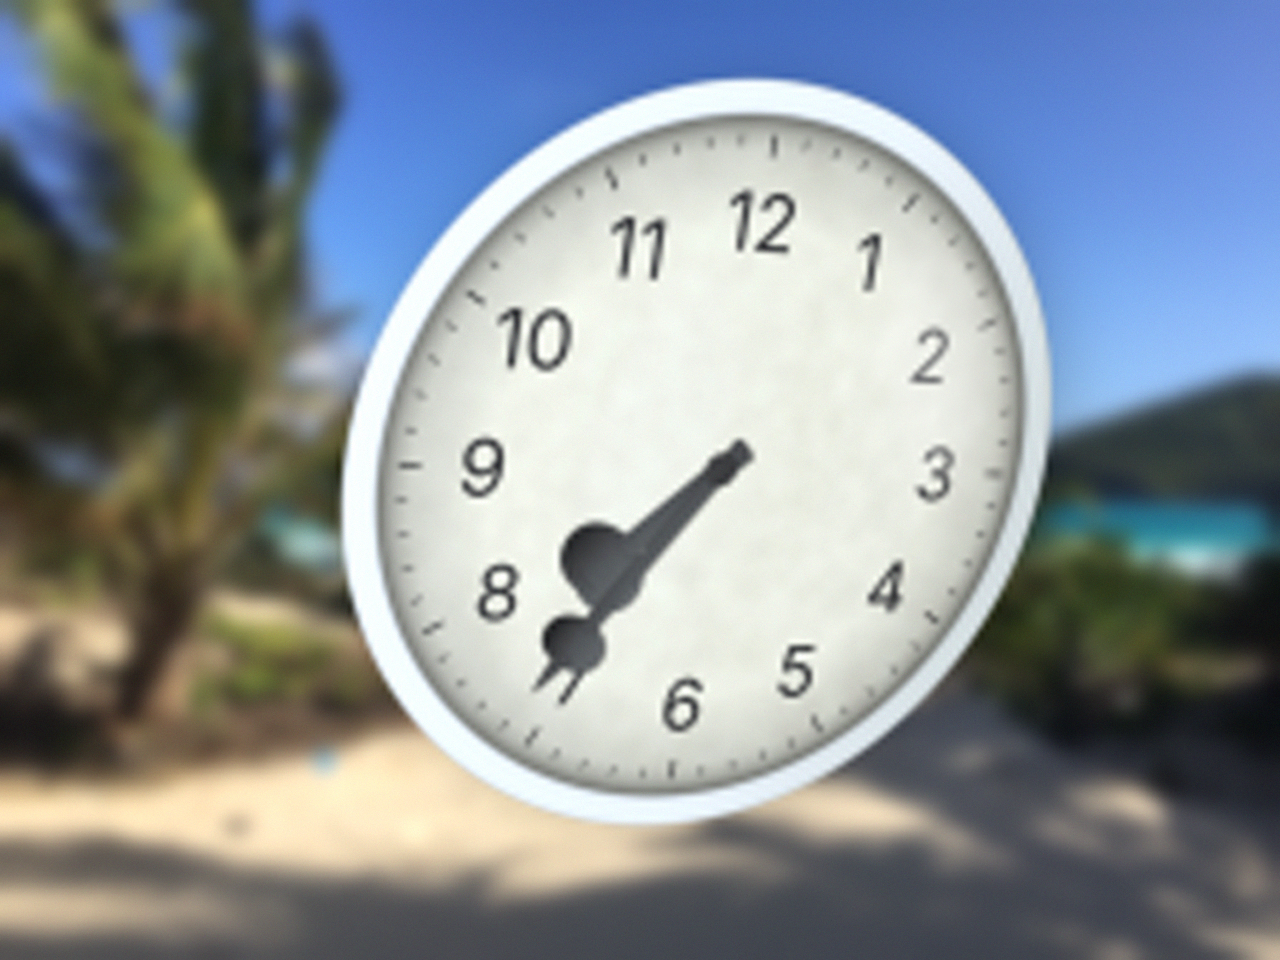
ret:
7,36
